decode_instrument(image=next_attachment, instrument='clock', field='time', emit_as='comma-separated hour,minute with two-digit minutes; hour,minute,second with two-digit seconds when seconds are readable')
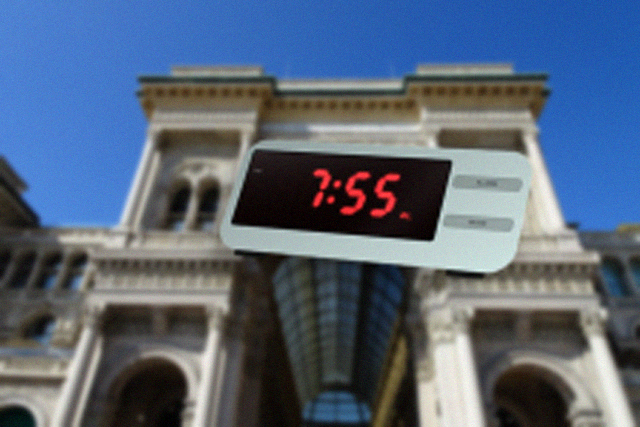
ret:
7,55
